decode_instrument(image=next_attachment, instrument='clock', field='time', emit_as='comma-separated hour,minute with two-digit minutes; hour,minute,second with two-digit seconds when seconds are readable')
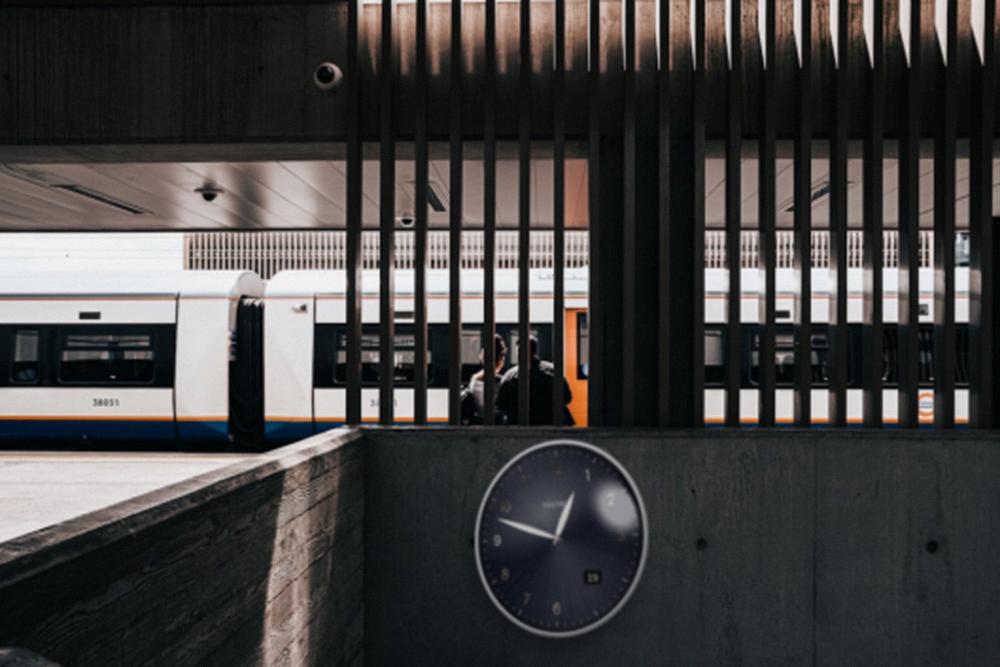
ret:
12,48
